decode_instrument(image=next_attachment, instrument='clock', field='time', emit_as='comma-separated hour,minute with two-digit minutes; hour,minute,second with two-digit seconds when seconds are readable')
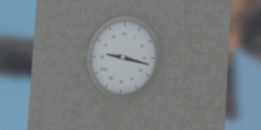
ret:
9,17
